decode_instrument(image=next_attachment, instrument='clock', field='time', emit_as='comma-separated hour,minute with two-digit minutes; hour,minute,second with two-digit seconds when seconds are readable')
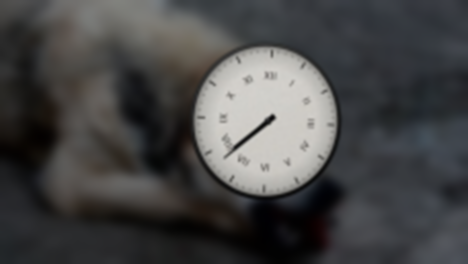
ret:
7,38
